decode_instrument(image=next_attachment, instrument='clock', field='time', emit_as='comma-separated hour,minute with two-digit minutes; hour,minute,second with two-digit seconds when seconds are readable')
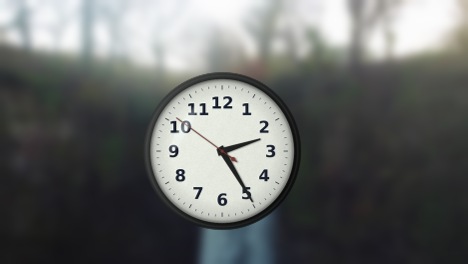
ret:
2,24,51
